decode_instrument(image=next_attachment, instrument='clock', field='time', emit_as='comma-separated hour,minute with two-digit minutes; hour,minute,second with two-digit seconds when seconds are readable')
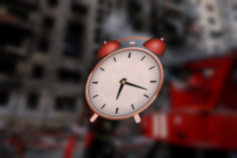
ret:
6,18
